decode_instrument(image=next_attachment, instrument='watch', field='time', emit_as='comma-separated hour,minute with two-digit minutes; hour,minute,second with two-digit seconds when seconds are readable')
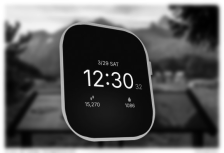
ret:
12,30
